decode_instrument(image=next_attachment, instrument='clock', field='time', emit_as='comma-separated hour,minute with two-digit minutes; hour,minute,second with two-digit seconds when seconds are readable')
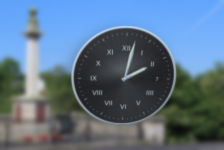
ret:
2,02
